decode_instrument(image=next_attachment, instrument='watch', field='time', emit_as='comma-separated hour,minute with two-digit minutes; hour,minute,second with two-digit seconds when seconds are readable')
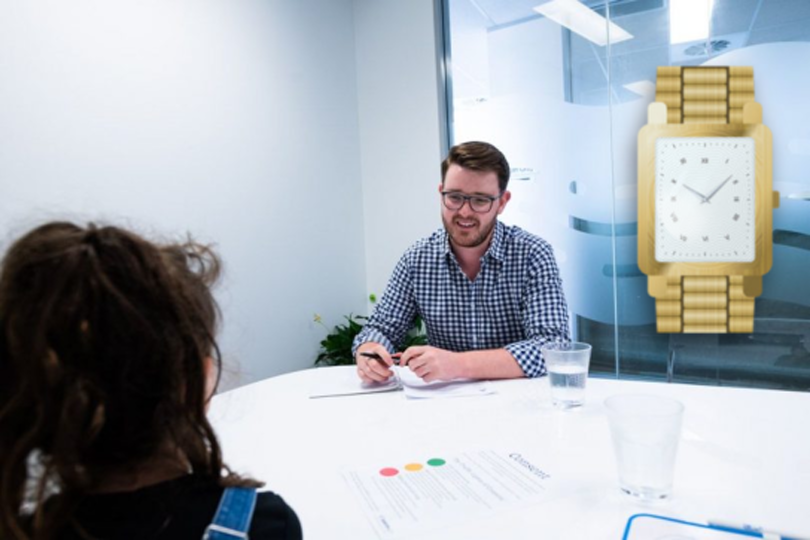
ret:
10,08
